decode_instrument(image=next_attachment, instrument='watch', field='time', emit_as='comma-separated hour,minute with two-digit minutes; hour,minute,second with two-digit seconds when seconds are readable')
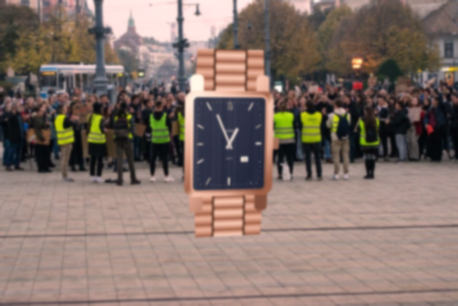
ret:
12,56
